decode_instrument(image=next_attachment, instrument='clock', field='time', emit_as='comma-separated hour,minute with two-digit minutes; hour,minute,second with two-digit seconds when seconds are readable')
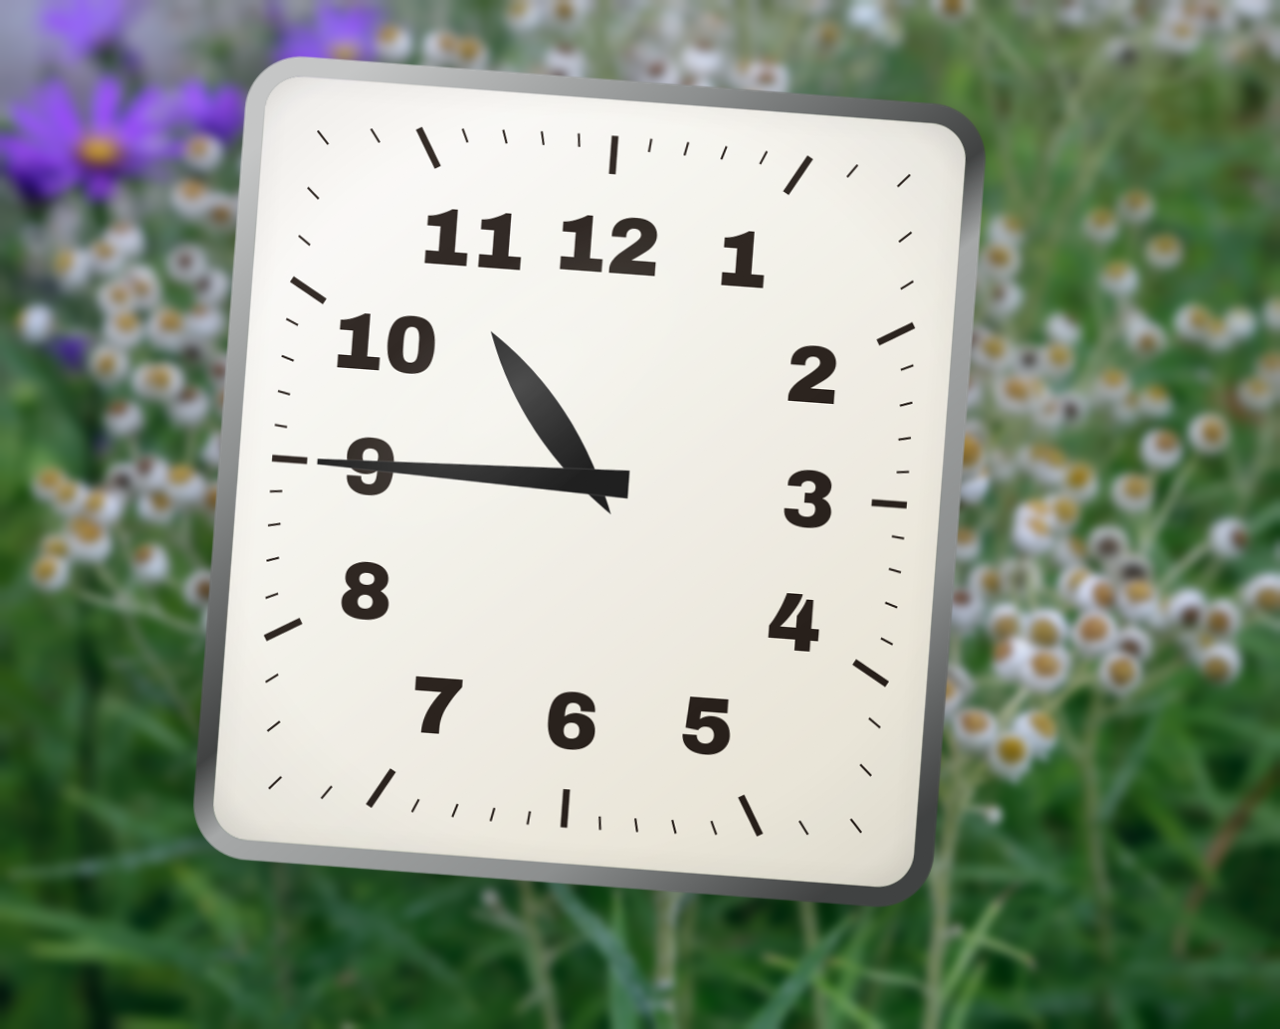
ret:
10,45
